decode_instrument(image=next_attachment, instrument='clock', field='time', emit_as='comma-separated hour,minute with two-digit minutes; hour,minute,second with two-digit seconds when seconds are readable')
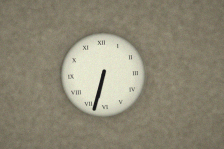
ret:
6,33
